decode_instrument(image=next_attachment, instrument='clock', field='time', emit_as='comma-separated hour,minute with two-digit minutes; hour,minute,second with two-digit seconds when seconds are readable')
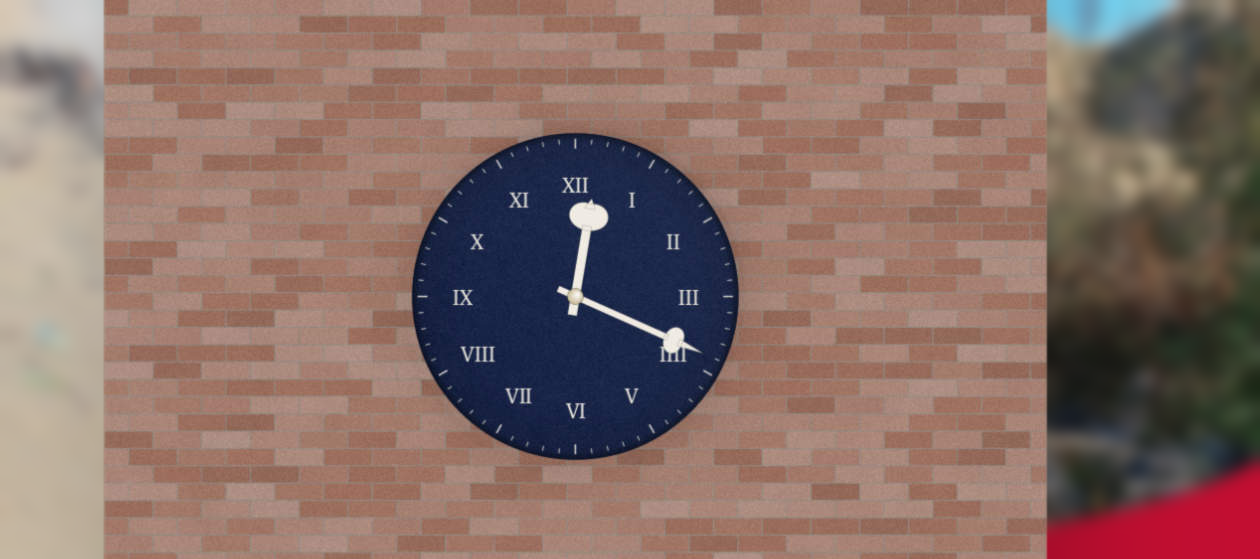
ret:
12,19
